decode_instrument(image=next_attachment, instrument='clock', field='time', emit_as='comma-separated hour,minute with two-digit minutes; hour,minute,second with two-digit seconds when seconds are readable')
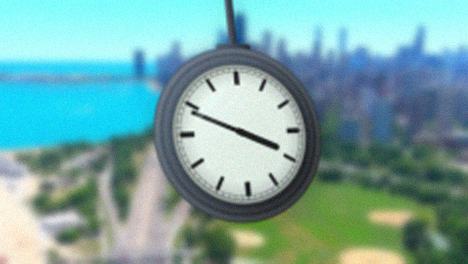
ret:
3,49
